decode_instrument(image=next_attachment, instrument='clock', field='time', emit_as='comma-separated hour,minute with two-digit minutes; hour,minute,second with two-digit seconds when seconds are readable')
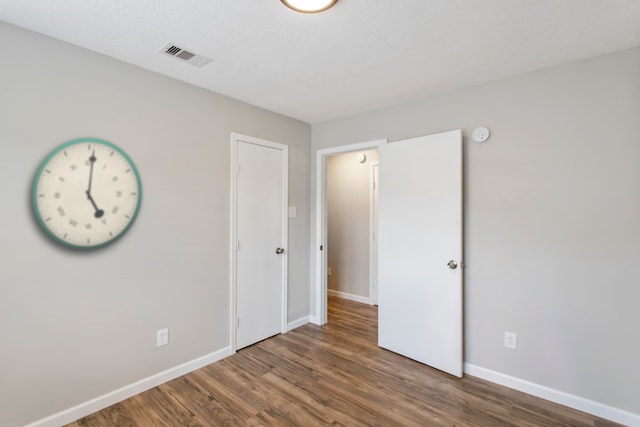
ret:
5,01
